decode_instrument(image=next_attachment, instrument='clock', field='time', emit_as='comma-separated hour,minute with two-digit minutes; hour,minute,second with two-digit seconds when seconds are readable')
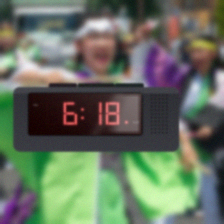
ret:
6,18
